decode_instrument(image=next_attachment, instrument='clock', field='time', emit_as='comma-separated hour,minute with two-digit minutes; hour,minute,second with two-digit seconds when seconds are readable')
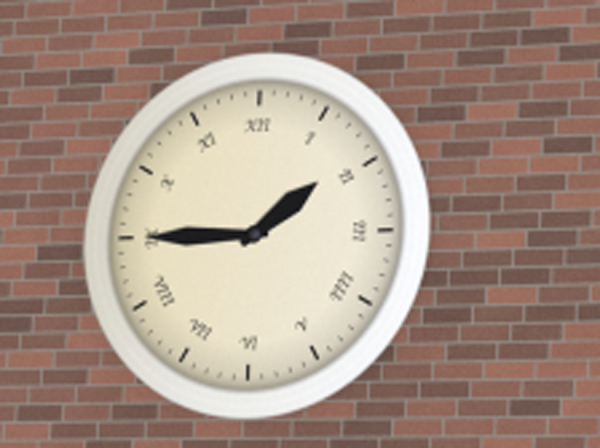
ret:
1,45
